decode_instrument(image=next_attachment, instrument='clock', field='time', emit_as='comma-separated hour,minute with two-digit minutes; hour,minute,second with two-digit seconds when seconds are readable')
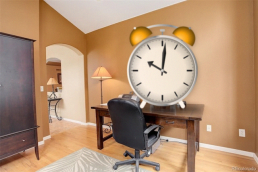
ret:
10,01
